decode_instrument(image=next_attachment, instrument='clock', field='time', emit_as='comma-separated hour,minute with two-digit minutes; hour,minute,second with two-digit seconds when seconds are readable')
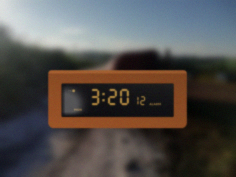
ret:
3,20,12
